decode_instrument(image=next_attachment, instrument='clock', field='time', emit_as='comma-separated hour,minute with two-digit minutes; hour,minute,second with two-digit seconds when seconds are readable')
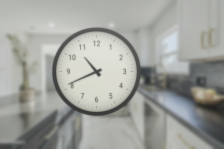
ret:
10,41
